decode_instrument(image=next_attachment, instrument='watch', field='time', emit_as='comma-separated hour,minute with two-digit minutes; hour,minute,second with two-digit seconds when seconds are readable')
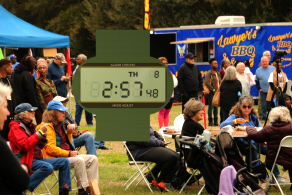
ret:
2,57,48
